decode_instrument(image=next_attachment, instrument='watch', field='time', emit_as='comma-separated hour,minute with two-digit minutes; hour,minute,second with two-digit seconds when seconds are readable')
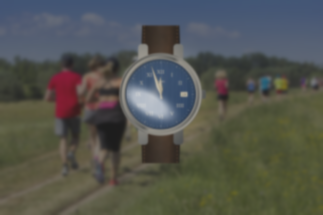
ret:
11,57
